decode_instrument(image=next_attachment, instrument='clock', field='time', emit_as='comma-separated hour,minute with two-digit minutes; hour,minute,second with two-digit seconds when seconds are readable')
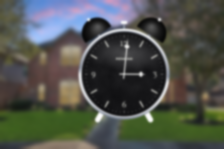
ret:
3,01
